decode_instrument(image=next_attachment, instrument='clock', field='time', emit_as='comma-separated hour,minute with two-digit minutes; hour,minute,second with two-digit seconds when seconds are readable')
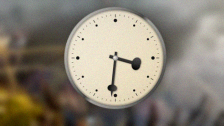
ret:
3,31
